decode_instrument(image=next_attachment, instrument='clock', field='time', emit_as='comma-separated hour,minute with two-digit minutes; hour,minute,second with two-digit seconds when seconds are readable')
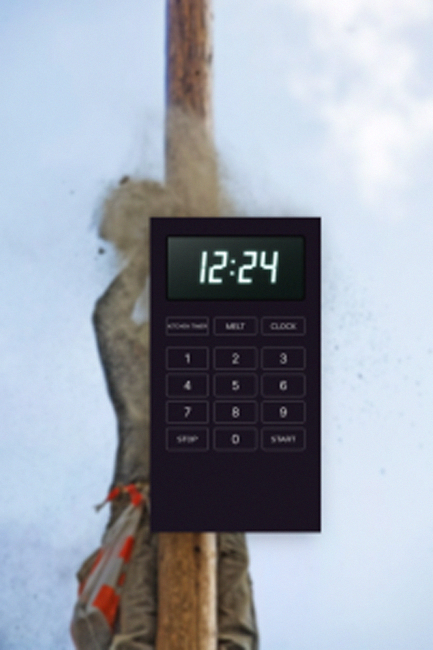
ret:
12,24
